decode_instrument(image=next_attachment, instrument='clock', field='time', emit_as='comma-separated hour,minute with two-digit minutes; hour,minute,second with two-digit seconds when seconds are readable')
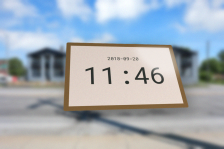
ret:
11,46
